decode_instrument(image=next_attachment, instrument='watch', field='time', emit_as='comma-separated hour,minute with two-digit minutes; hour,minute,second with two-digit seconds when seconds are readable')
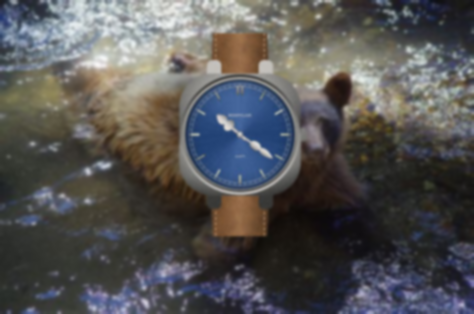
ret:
10,21
